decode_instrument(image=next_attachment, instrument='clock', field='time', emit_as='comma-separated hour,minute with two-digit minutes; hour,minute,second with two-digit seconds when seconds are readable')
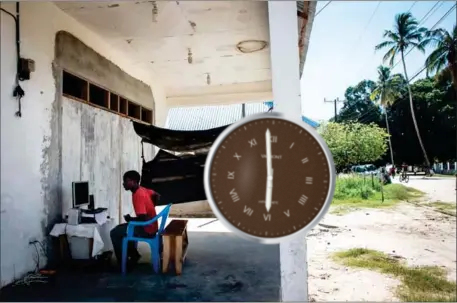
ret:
5,59
